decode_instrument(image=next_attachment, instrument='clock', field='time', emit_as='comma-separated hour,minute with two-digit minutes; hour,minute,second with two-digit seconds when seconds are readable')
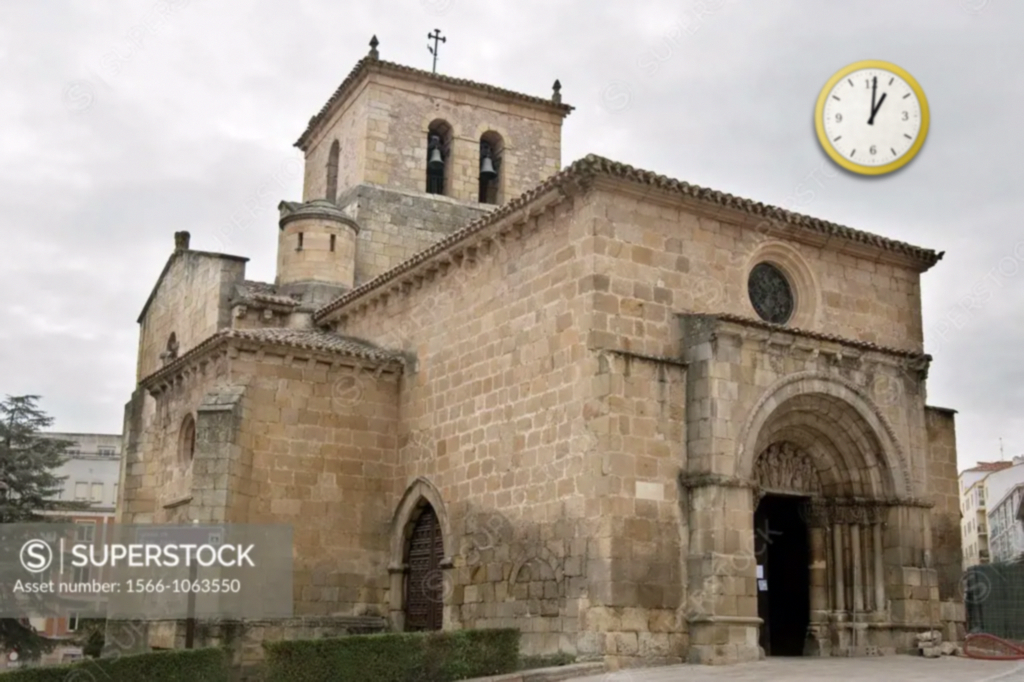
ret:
1,01
